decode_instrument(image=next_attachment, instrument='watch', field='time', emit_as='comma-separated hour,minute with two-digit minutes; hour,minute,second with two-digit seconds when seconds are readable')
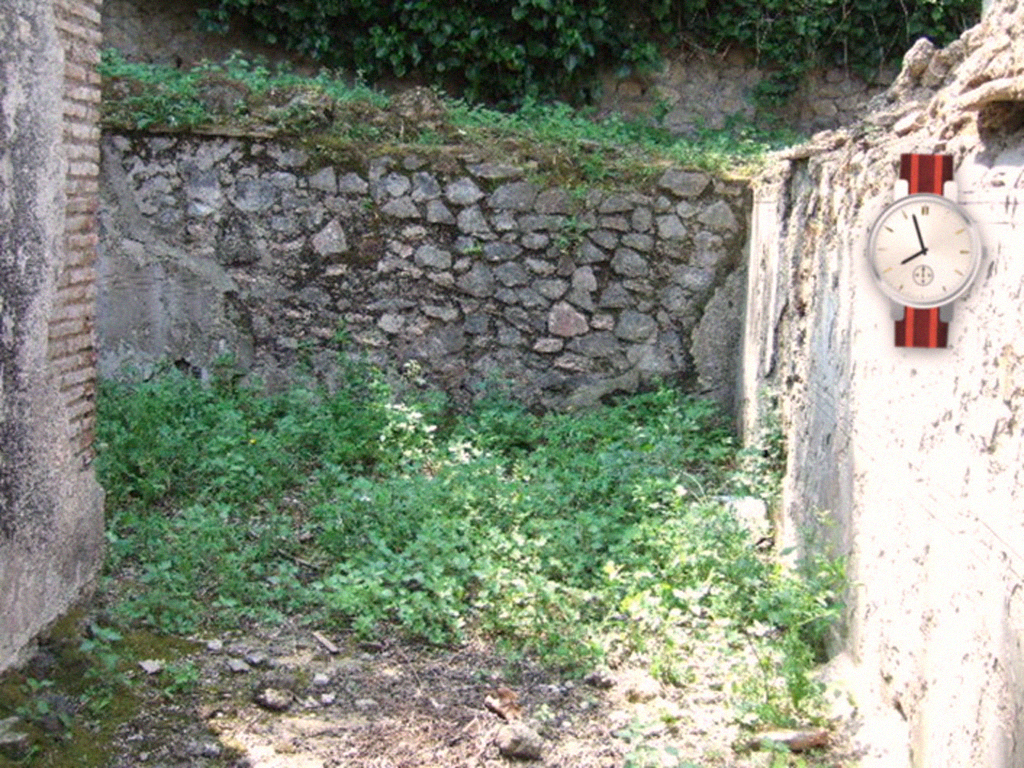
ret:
7,57
